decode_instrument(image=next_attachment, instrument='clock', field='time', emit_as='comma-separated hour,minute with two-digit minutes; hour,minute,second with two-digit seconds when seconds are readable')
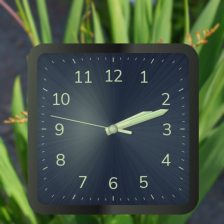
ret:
2,11,47
